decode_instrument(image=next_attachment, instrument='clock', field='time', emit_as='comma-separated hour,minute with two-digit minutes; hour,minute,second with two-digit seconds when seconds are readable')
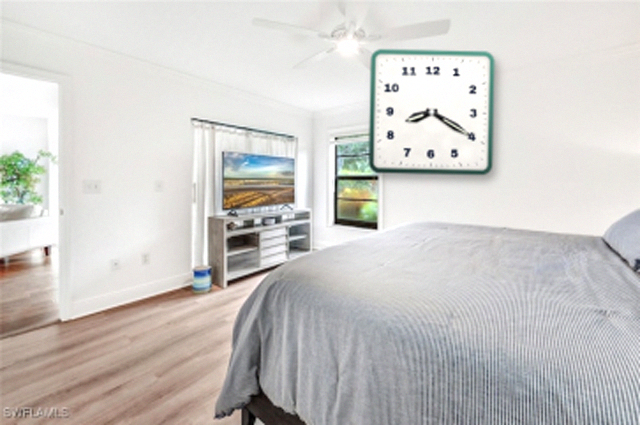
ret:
8,20
